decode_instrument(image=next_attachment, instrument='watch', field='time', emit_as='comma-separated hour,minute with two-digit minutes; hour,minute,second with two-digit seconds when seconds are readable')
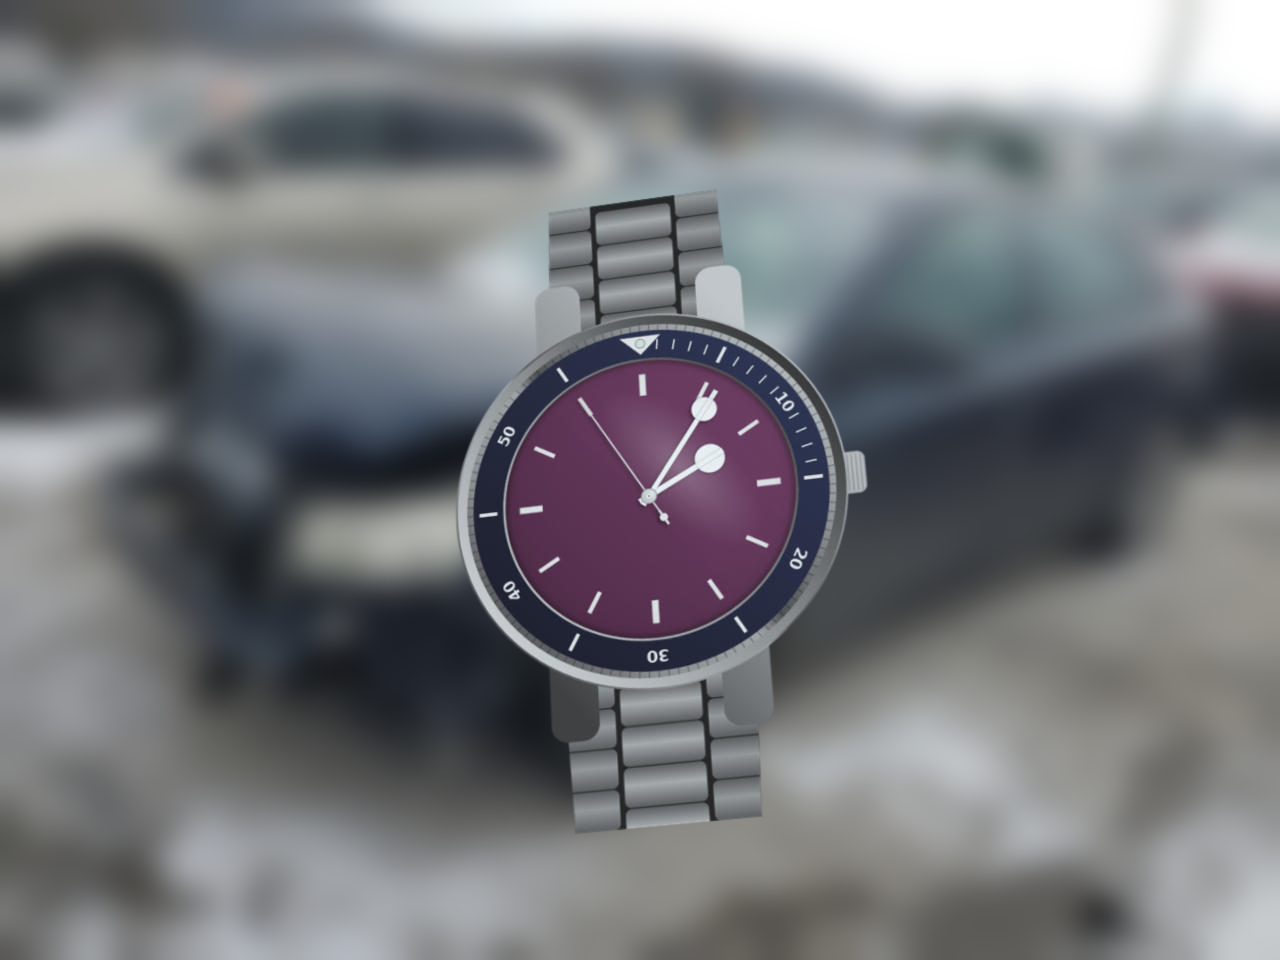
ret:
2,05,55
